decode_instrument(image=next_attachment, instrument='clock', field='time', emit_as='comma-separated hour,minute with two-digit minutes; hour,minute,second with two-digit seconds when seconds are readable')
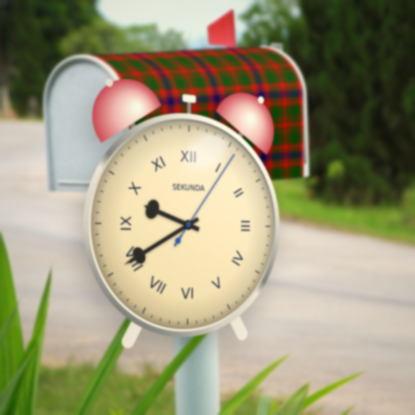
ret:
9,40,06
